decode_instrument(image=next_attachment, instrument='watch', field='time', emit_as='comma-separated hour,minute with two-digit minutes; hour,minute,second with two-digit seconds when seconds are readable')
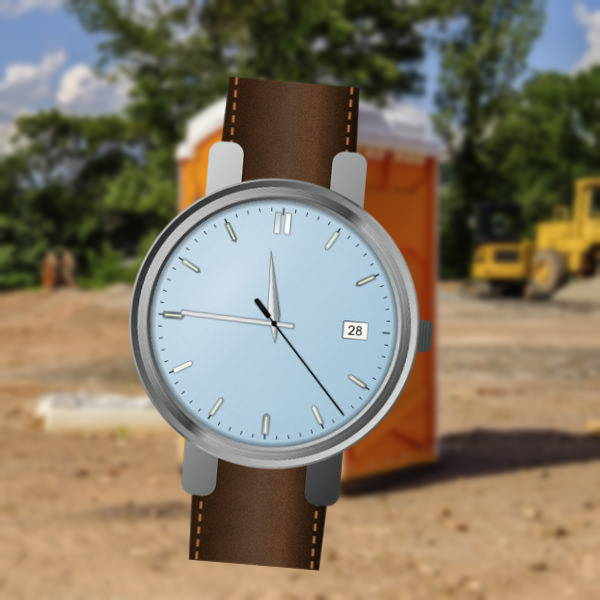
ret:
11,45,23
